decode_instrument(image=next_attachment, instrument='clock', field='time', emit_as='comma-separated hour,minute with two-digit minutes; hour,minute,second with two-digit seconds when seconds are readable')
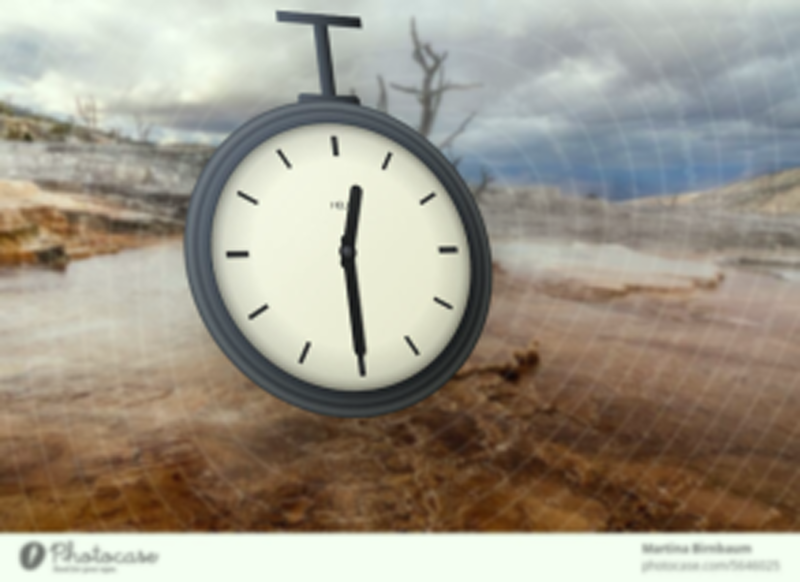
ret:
12,30
